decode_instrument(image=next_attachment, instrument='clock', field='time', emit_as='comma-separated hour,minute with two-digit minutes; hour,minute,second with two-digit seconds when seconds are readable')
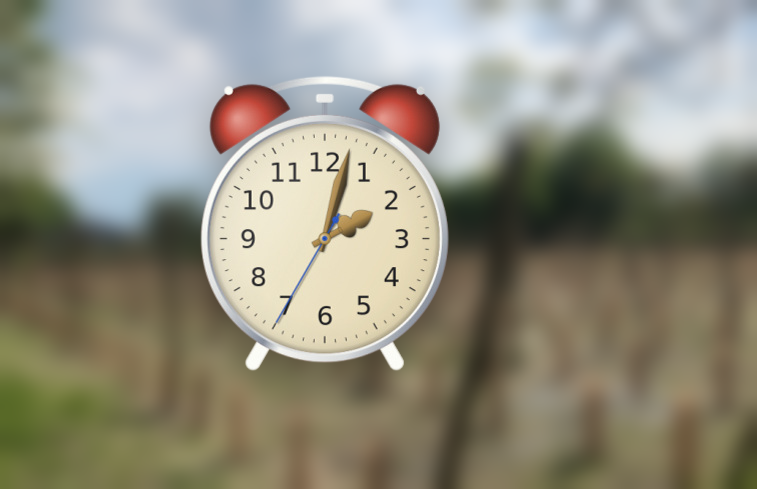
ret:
2,02,35
